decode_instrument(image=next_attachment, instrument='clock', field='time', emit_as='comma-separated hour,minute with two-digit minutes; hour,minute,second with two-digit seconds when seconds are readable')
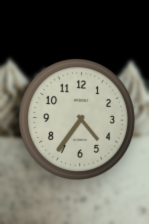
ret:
4,36
